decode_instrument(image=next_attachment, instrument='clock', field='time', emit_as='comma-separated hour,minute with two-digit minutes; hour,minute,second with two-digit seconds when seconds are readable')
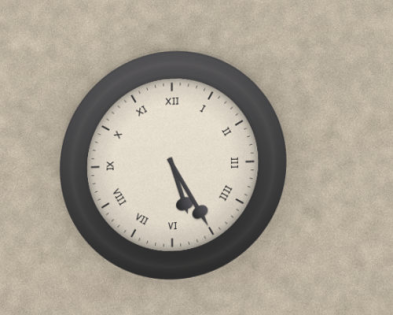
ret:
5,25
